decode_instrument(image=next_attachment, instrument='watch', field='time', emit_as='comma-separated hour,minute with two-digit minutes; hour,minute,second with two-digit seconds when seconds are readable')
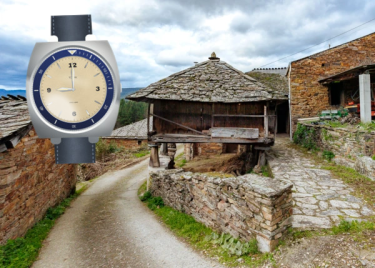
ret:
9,00
